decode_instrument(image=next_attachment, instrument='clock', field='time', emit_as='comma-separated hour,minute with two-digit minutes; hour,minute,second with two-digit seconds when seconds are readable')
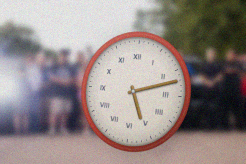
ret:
5,12
